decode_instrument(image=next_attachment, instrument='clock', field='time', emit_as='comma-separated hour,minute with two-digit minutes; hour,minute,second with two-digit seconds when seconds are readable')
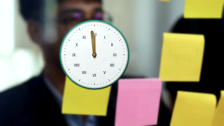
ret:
11,59
